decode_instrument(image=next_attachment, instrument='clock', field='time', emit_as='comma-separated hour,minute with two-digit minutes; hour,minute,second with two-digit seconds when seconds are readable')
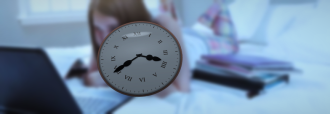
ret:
3,40
